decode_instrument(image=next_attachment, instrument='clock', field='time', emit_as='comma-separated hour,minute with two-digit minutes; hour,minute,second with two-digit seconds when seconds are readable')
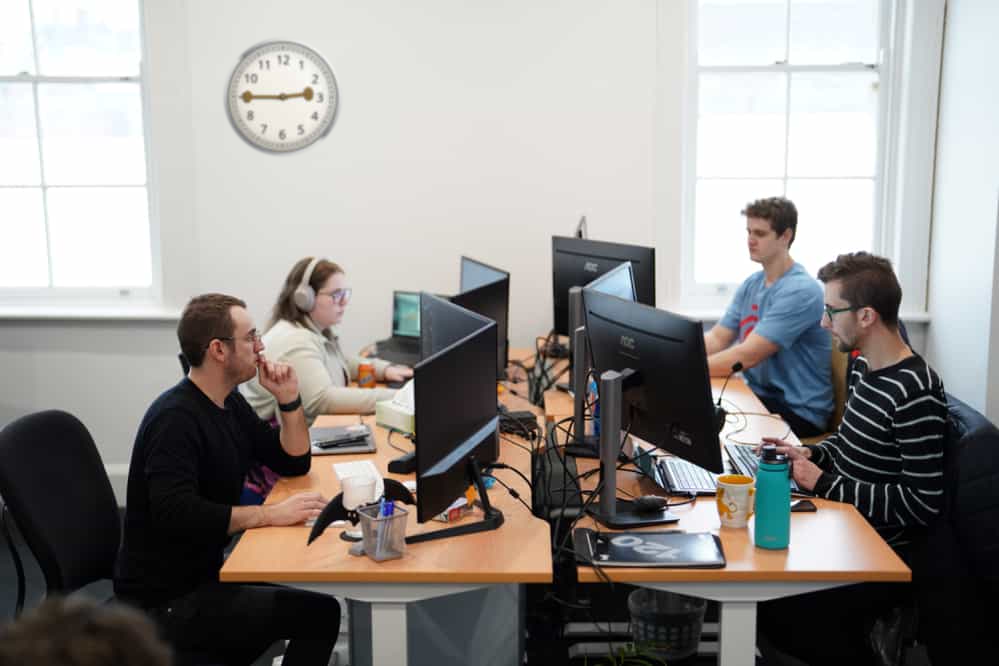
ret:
2,45
